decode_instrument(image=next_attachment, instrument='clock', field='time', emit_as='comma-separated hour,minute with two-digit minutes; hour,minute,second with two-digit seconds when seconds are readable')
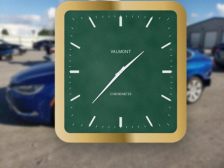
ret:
1,37
